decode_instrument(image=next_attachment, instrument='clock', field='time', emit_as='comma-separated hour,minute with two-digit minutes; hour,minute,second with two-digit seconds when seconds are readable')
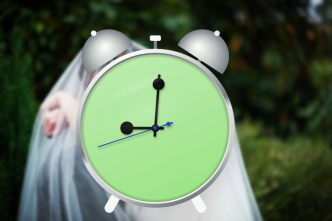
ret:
9,00,42
